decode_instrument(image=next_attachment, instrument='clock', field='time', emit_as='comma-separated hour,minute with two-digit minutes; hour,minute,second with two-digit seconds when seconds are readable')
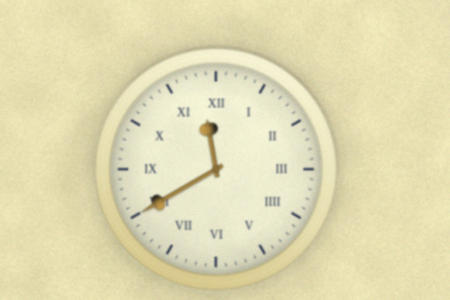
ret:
11,40
